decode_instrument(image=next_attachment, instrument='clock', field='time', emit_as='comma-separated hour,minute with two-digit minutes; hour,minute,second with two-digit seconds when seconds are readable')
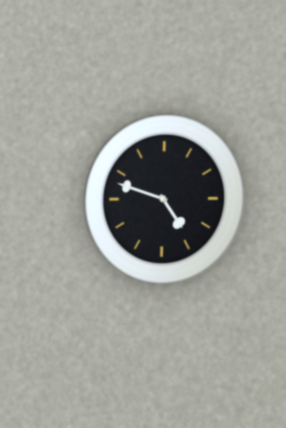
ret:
4,48
